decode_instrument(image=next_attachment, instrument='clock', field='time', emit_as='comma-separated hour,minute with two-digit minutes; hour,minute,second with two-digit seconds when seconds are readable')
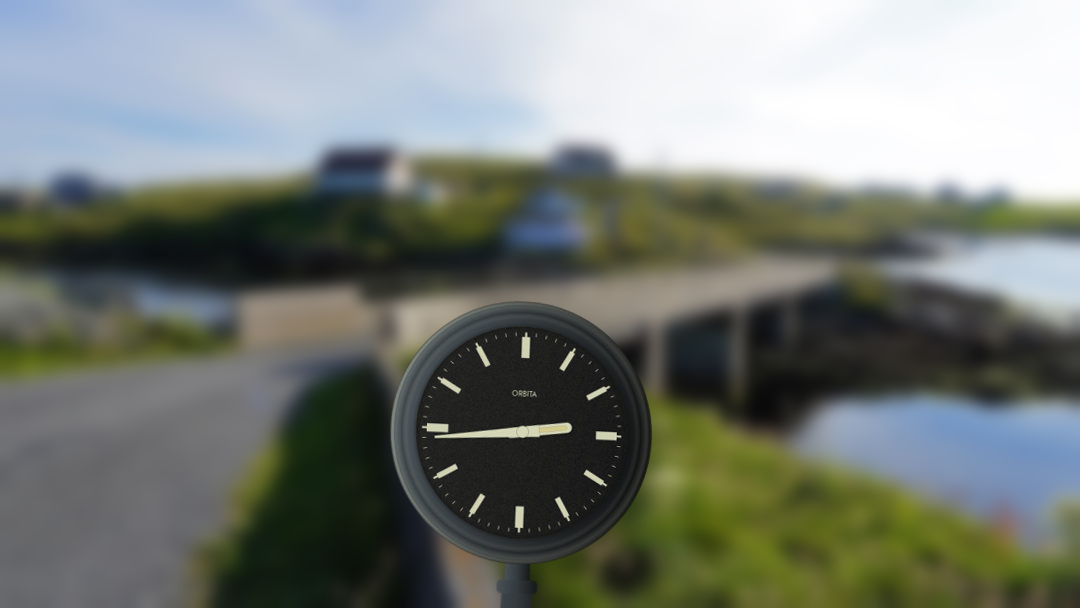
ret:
2,44
